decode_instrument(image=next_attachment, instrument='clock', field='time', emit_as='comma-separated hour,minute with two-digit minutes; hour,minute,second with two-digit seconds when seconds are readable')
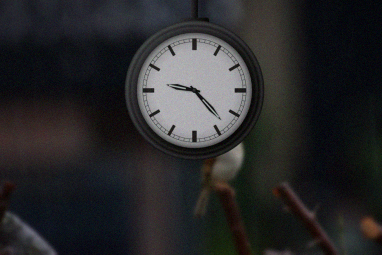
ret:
9,23
